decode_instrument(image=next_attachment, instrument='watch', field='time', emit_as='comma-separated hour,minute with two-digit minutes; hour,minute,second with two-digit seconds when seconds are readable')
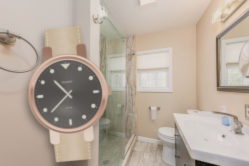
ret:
10,38
